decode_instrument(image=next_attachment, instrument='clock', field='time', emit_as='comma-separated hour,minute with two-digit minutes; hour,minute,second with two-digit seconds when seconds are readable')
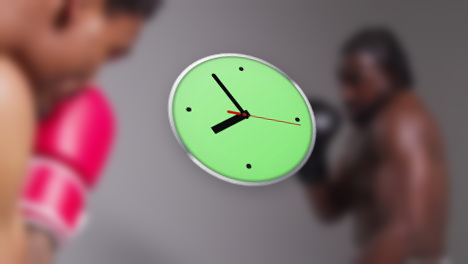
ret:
7,54,16
